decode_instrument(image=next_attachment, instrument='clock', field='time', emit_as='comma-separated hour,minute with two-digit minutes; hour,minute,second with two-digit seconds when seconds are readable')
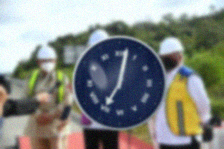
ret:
7,02
